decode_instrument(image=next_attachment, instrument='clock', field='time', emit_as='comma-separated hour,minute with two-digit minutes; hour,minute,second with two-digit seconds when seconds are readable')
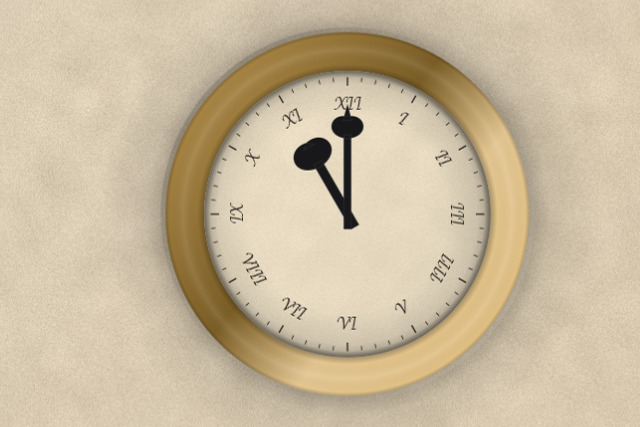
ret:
11,00
